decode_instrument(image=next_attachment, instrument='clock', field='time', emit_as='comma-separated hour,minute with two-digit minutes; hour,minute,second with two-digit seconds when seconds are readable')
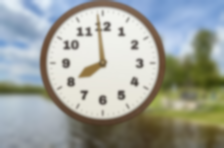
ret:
7,59
